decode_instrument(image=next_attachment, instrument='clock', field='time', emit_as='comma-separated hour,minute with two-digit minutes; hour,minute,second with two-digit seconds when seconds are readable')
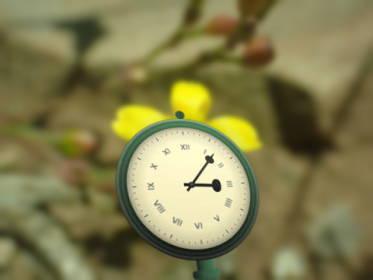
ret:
3,07
